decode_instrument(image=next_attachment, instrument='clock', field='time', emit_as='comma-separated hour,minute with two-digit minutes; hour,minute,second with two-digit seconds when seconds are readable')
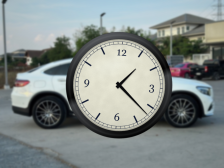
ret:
1,22
